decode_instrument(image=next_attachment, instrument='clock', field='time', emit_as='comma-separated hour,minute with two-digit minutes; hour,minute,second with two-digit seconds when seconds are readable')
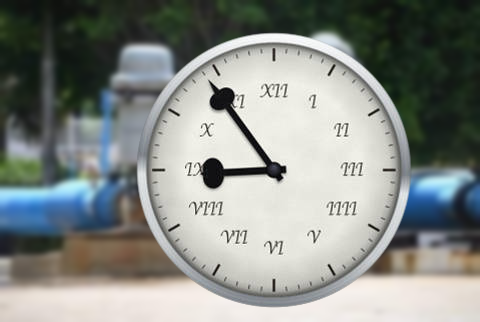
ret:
8,54
